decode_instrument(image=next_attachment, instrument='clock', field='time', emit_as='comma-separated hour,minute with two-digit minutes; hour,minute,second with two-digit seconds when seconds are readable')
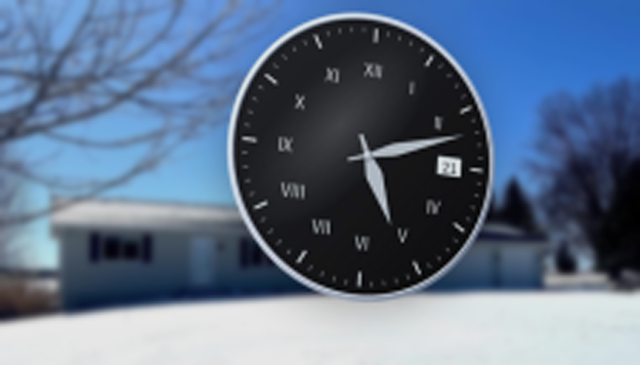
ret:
5,12
